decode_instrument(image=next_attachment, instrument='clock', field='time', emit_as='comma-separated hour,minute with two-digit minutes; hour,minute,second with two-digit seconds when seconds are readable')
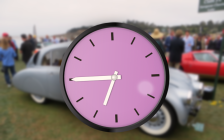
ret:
6,45
